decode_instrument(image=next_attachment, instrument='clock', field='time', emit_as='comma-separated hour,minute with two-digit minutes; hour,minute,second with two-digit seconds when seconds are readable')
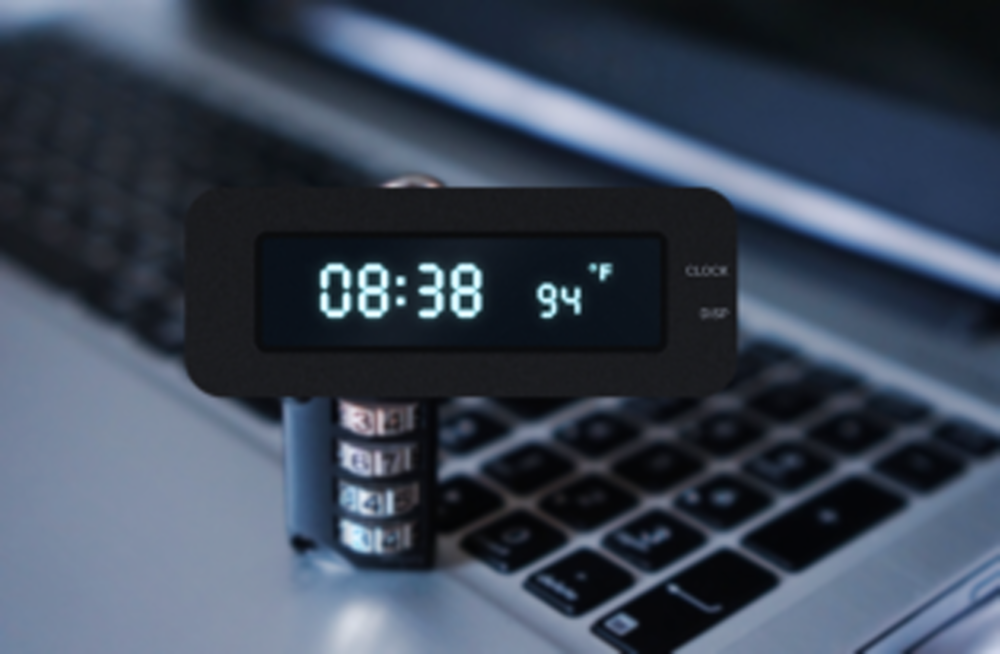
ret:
8,38
